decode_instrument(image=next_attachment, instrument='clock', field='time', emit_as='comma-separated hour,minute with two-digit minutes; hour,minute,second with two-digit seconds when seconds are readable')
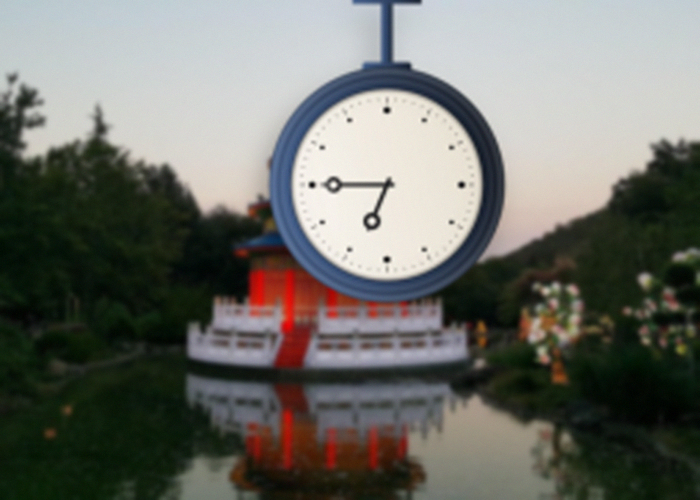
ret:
6,45
